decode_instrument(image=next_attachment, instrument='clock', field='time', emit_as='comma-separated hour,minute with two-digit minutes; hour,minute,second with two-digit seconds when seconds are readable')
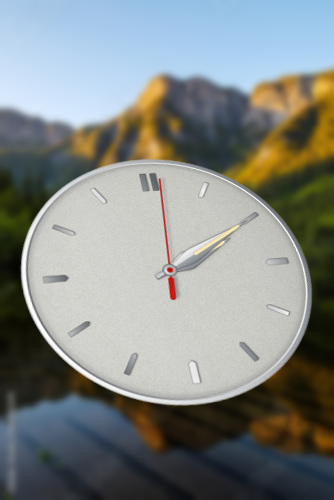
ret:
2,10,01
